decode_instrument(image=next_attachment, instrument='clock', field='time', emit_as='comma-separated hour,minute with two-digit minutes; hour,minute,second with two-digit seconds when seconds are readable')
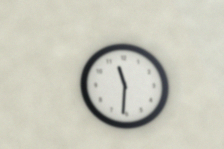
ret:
11,31
